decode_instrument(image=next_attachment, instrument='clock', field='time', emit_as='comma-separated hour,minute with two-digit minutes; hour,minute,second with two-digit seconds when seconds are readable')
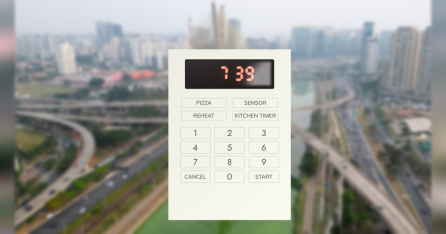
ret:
7,39
